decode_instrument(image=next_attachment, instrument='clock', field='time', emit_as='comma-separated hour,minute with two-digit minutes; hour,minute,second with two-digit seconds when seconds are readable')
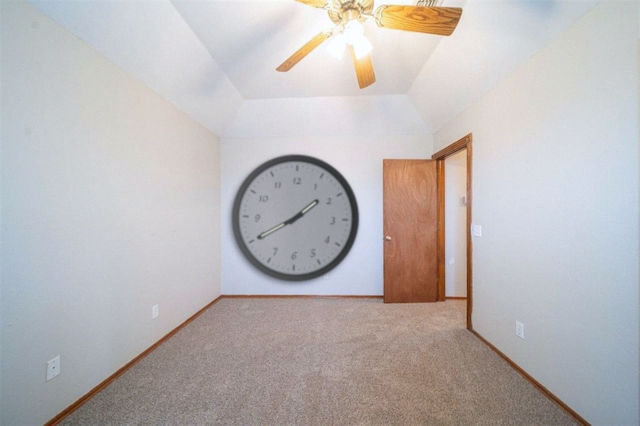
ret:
1,40
